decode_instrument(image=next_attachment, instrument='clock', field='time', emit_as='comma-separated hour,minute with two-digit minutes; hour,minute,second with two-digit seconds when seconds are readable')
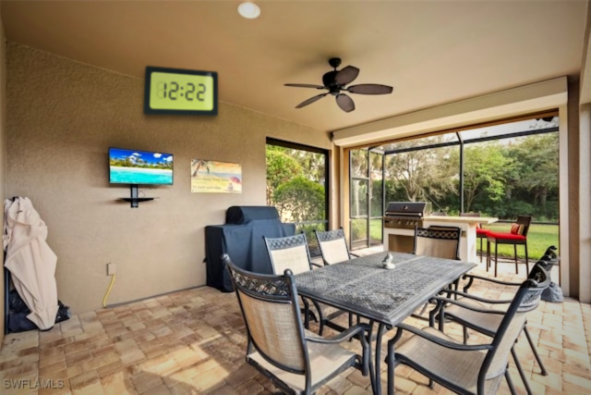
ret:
12,22
